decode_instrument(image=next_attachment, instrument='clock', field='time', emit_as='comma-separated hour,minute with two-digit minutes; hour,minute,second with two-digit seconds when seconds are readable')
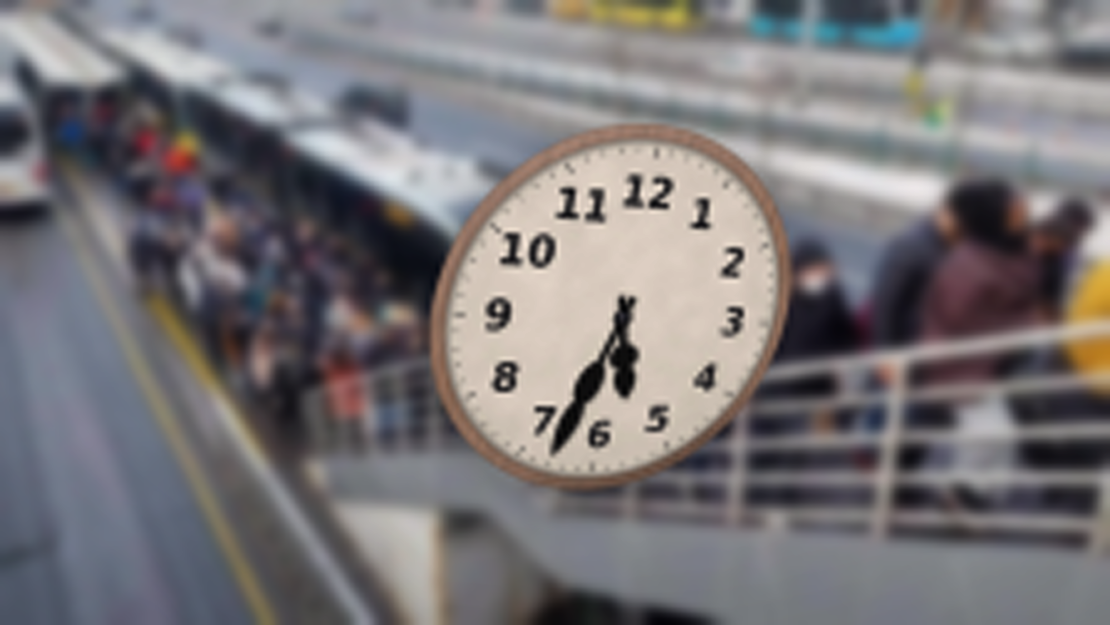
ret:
5,33
